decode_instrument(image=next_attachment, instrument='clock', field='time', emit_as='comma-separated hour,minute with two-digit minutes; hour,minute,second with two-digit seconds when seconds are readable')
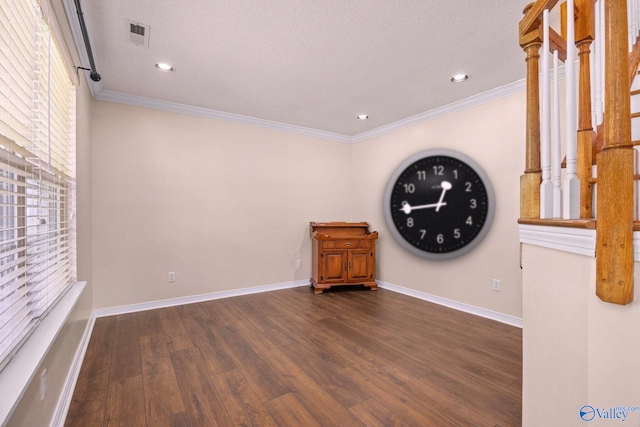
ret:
12,44
